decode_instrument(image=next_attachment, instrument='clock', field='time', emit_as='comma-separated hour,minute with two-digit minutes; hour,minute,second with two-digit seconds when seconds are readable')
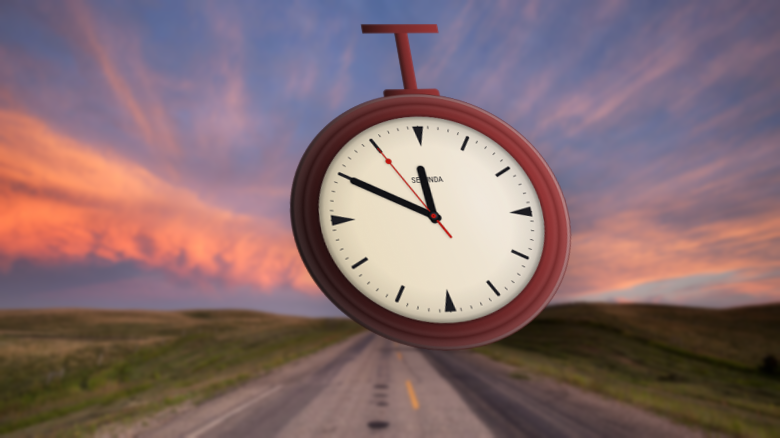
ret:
11,49,55
